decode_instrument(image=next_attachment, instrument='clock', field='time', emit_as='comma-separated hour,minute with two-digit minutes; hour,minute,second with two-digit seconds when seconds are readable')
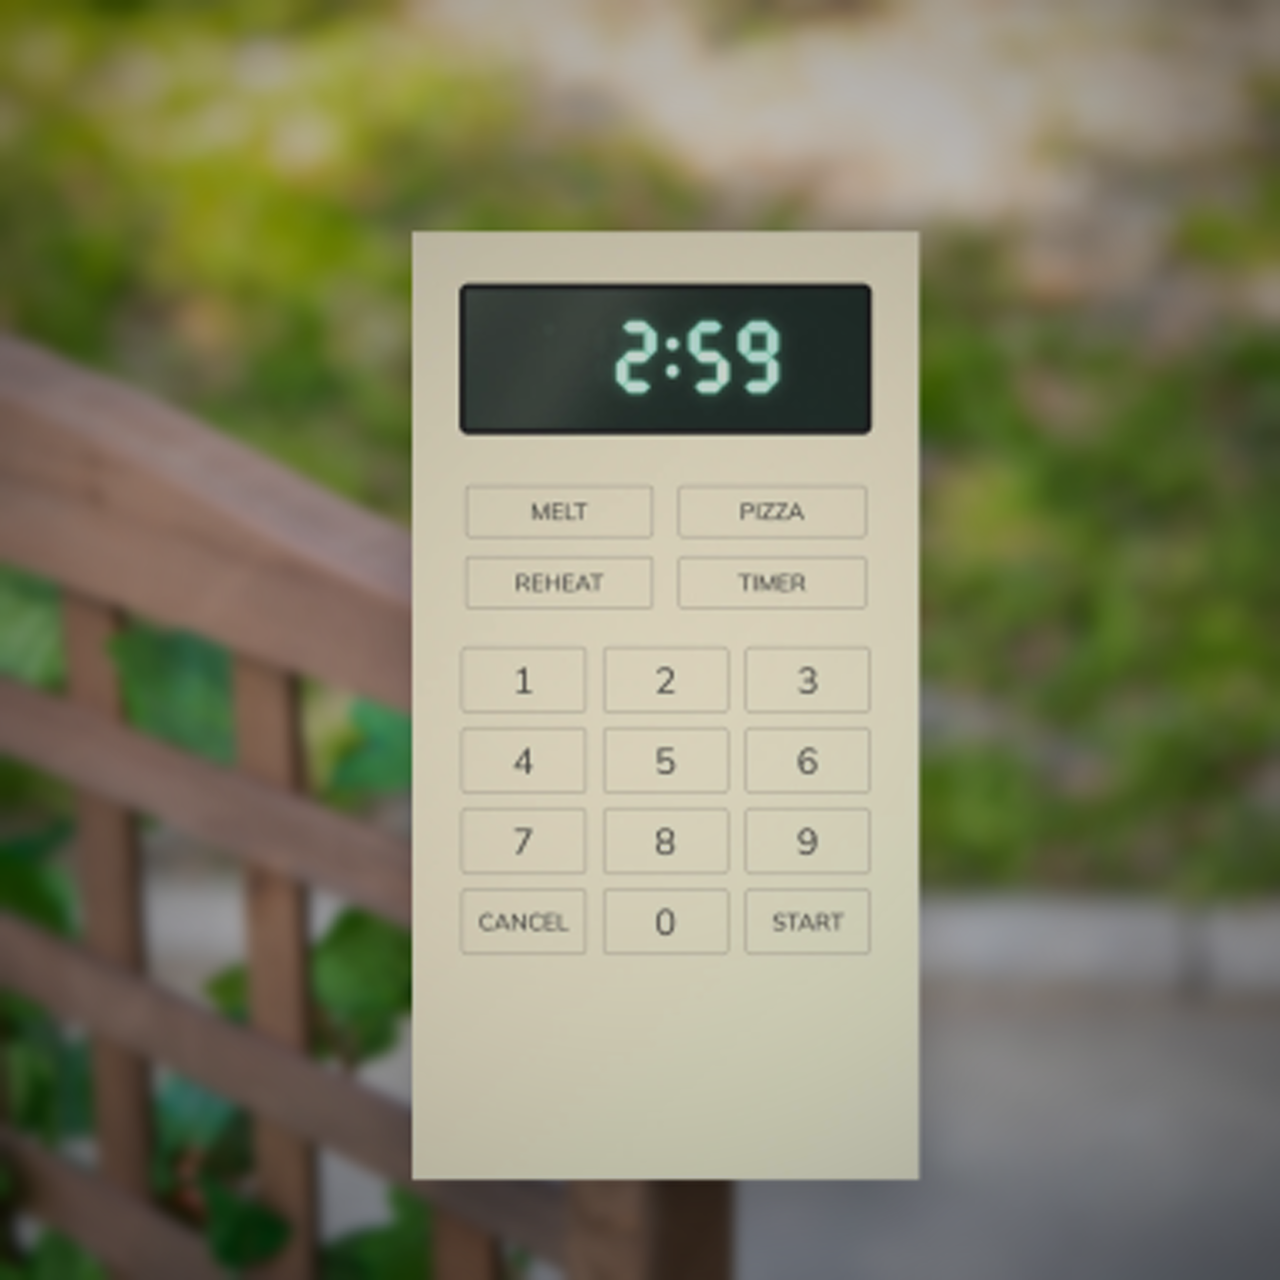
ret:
2,59
